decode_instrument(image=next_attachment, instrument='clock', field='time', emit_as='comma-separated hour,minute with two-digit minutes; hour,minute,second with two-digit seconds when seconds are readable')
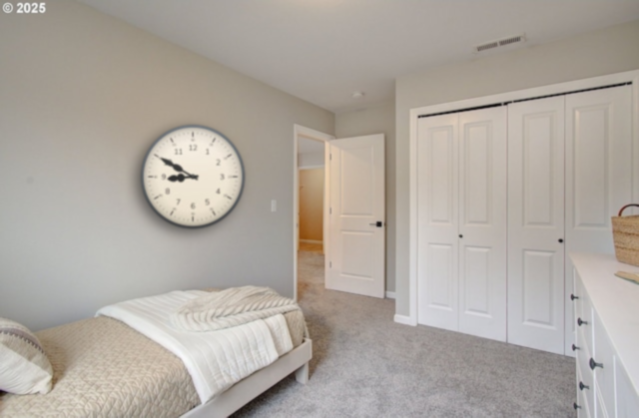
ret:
8,50
